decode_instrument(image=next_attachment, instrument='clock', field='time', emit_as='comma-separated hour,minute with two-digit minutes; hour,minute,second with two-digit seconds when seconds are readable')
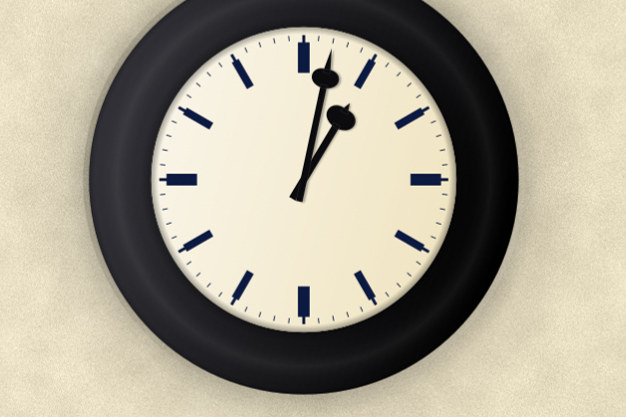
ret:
1,02
